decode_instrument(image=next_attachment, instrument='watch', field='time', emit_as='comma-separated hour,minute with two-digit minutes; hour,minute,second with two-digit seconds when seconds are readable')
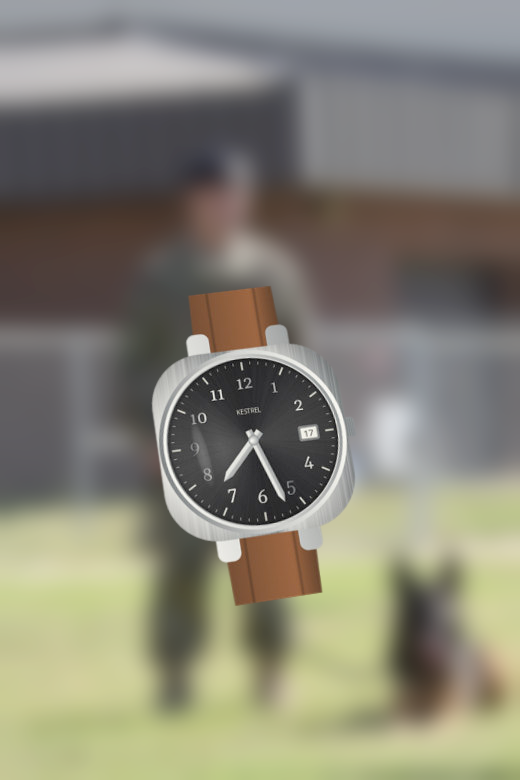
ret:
7,27
